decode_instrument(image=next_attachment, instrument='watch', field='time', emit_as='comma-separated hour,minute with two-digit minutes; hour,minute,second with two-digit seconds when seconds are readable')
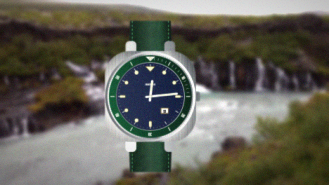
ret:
12,14
